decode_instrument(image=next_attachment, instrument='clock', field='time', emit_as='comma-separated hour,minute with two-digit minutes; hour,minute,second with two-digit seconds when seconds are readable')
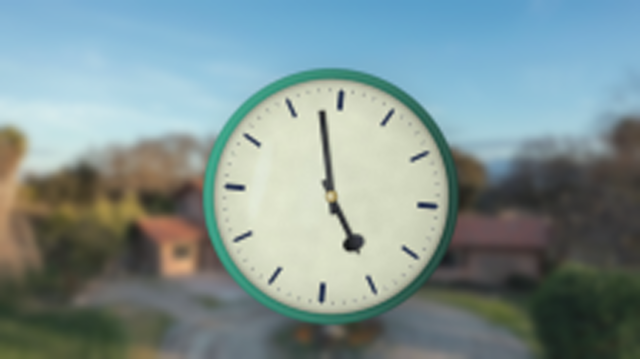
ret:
4,58
